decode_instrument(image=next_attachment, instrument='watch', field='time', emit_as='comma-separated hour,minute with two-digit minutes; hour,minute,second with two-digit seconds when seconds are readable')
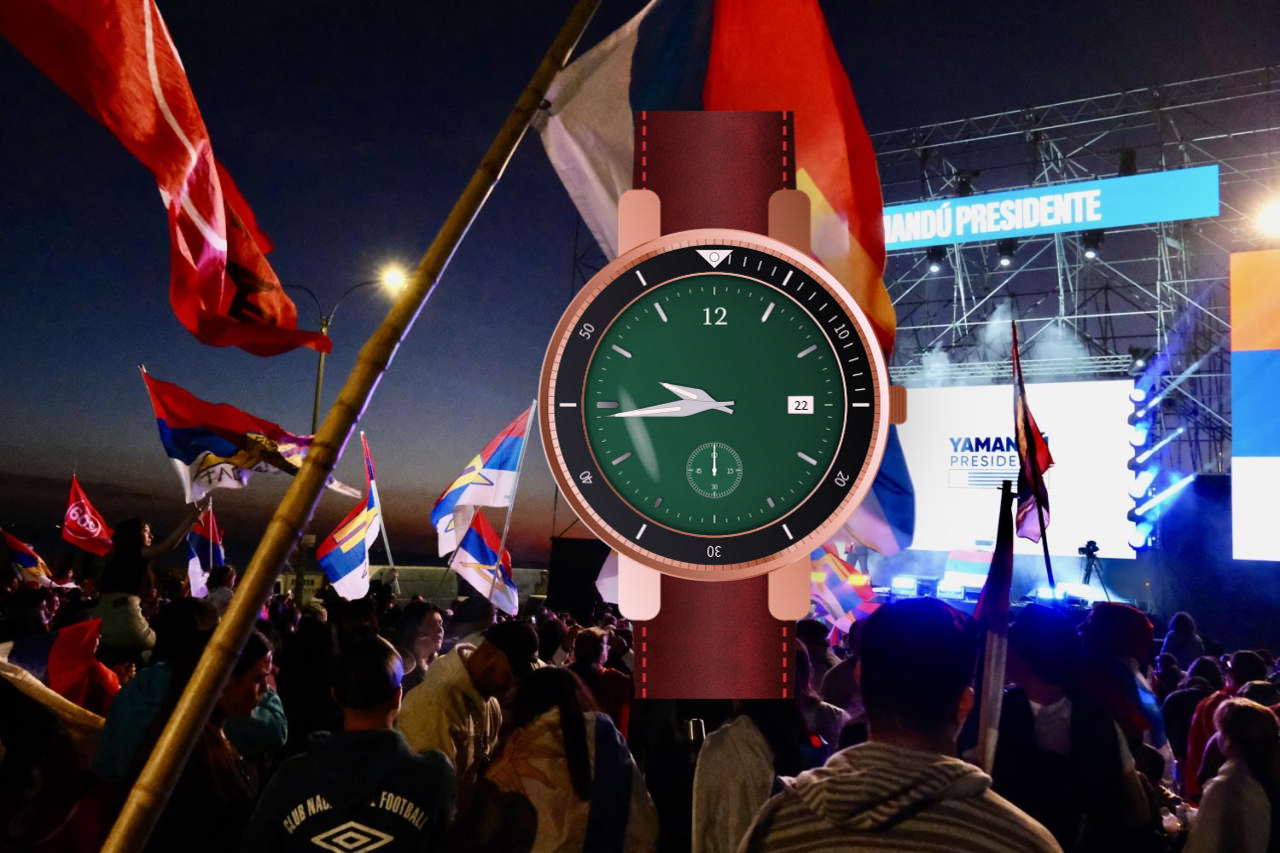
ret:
9,44
